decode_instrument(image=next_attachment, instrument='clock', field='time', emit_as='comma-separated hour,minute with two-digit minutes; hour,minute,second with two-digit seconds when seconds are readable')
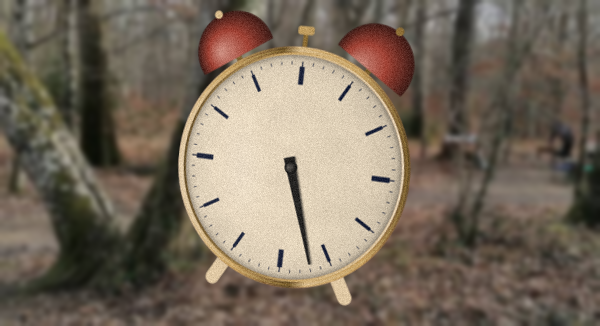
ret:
5,27
